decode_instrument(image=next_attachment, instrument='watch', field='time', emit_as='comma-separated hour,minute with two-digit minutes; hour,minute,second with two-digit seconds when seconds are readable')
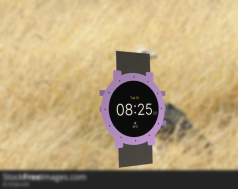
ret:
8,25
